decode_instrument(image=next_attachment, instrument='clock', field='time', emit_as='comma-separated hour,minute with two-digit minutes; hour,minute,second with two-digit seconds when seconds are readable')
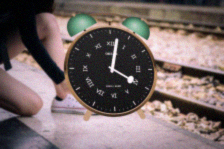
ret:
4,02
